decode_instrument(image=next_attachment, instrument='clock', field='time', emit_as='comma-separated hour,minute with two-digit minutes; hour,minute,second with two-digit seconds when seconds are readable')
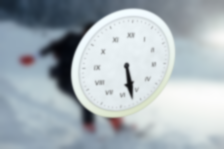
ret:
5,27
